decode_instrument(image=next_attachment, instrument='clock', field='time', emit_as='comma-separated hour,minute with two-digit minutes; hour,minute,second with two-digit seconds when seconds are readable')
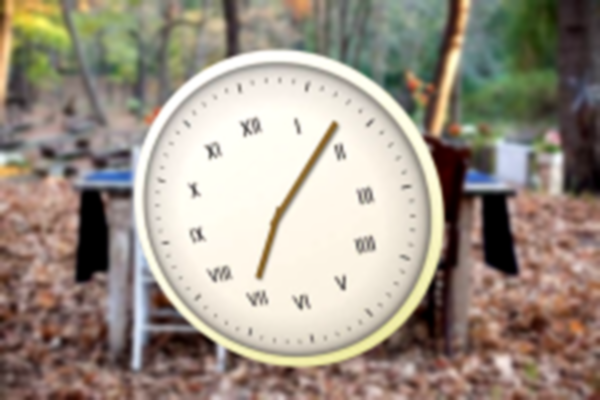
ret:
7,08
